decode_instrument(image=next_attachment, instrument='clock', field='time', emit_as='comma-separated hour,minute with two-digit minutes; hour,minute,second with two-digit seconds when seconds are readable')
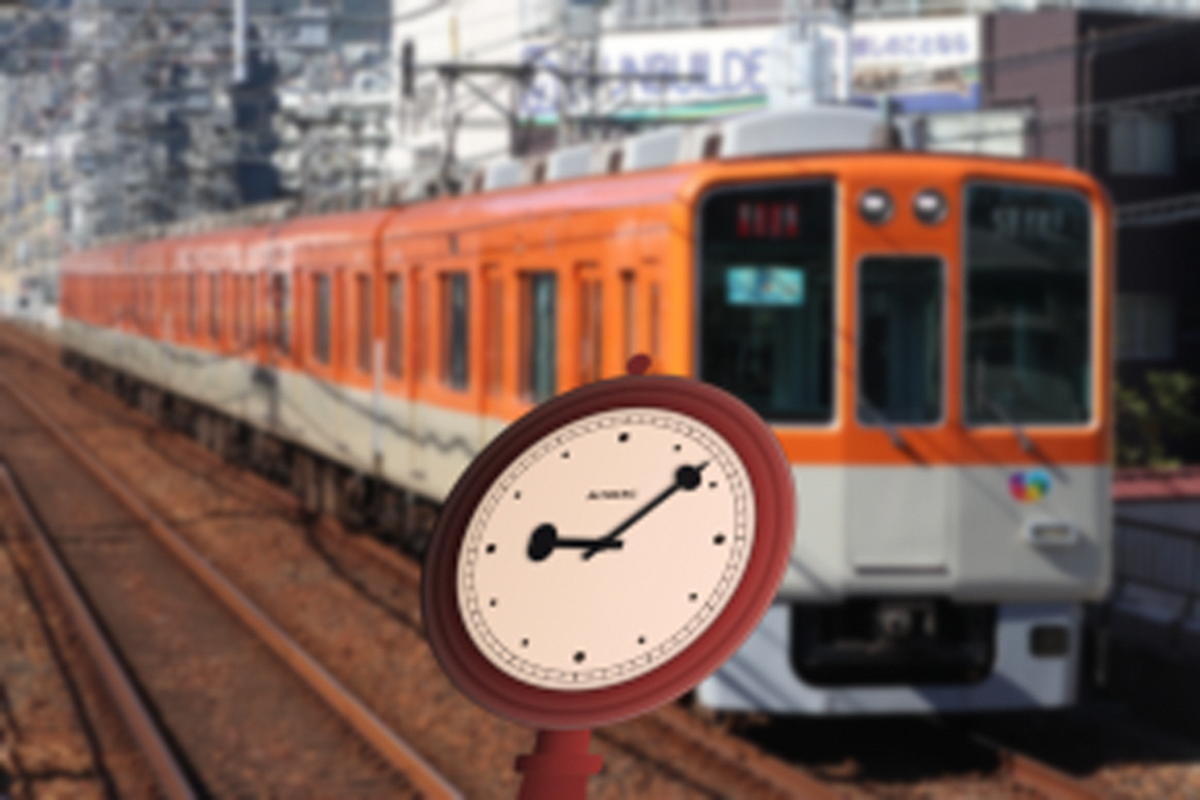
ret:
9,08
